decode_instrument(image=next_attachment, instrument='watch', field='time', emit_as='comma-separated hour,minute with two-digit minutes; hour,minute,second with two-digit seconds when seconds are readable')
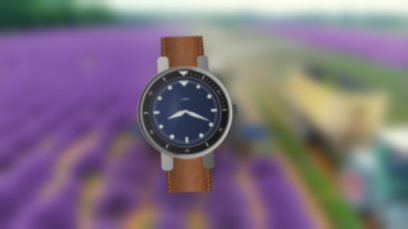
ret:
8,19
